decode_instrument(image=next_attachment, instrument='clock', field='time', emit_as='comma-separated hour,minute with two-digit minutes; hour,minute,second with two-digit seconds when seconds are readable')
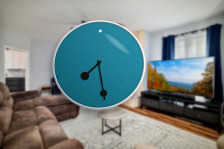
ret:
7,28
